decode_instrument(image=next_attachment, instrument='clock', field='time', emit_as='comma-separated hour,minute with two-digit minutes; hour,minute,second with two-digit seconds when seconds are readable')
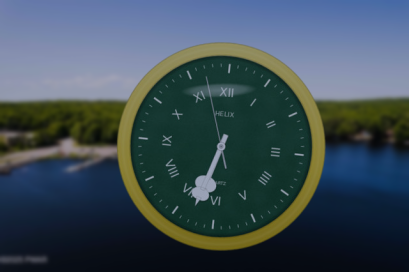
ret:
6,32,57
